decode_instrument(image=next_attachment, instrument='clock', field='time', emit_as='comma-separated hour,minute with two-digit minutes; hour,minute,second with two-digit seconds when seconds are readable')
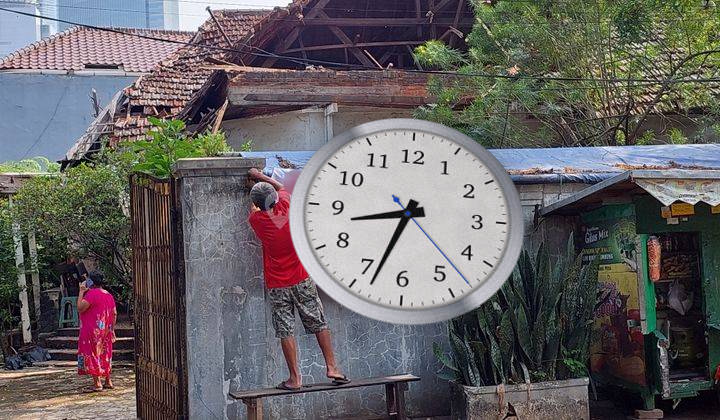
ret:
8,33,23
